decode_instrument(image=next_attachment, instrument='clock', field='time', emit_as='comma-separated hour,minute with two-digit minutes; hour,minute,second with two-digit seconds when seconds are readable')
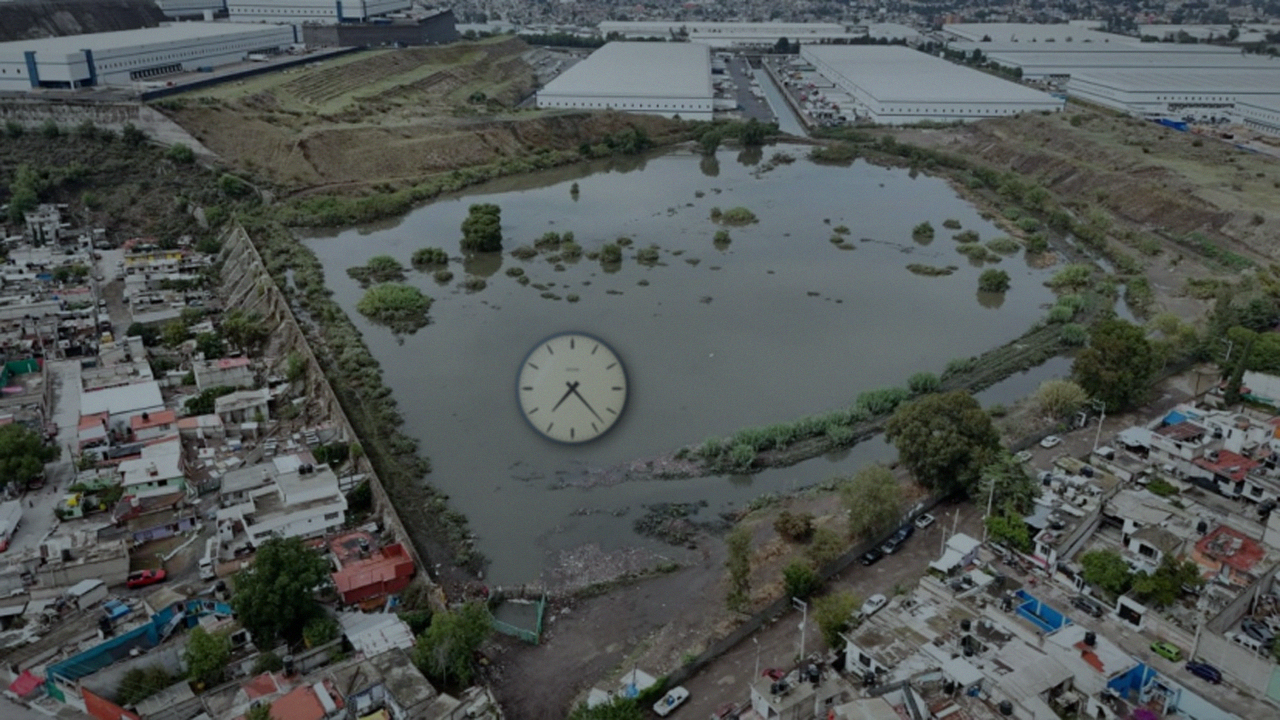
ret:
7,23
